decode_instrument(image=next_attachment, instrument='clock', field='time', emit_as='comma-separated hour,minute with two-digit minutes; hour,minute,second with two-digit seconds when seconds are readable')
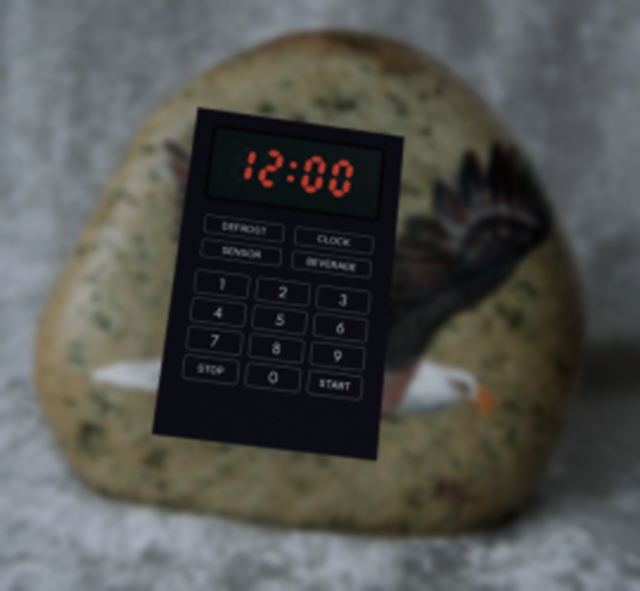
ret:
12,00
